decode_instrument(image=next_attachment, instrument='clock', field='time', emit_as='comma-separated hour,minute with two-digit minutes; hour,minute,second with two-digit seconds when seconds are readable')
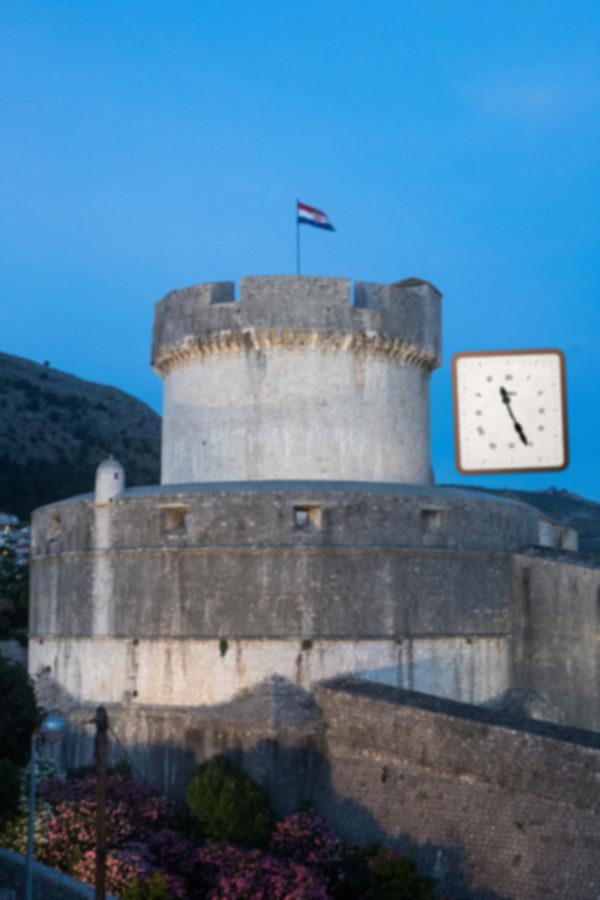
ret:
11,26
